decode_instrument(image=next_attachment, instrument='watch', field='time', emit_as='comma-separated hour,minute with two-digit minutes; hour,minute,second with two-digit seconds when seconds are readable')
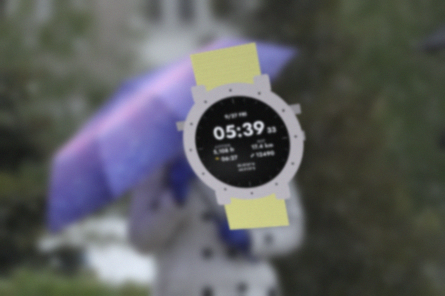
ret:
5,39
